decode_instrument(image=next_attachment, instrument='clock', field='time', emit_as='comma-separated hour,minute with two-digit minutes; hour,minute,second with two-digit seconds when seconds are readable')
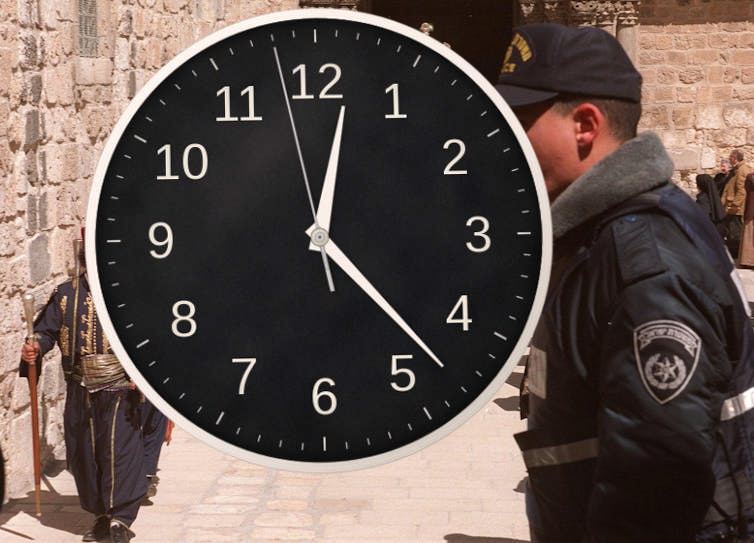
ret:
12,22,58
